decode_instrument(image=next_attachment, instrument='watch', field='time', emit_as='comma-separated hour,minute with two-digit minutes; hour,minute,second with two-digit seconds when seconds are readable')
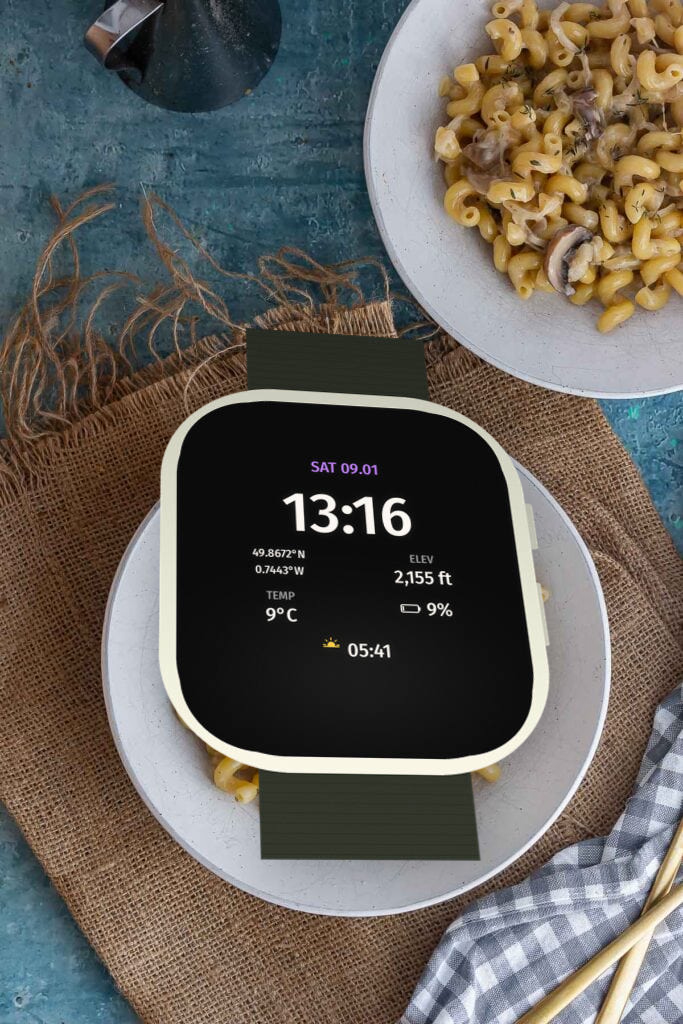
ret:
13,16
